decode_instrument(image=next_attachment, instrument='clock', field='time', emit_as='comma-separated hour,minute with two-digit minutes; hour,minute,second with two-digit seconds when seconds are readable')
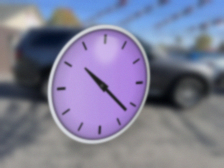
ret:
10,22
